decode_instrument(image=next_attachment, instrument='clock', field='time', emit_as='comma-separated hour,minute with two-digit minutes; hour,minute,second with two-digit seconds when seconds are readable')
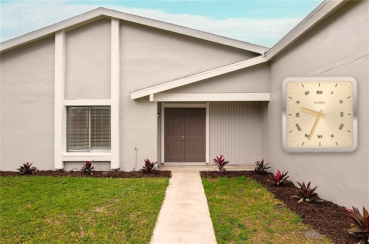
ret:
9,34
